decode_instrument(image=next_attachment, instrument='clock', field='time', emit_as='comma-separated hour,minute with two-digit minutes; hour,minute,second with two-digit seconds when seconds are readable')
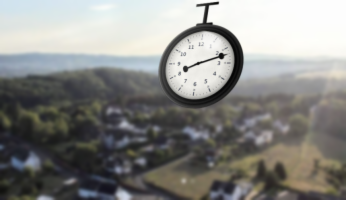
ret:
8,12
